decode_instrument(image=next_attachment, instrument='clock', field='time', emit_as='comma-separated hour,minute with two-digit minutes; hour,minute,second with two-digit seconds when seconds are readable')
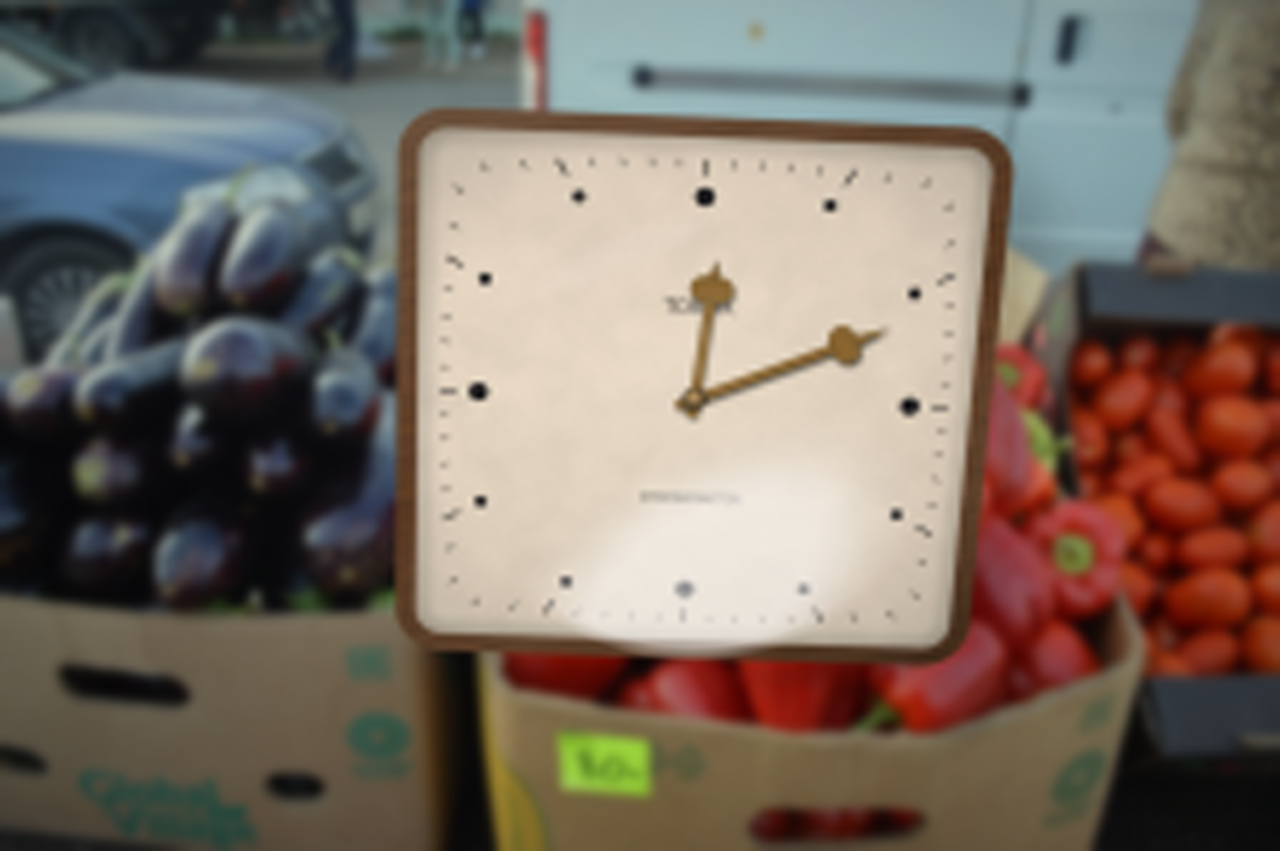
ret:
12,11
